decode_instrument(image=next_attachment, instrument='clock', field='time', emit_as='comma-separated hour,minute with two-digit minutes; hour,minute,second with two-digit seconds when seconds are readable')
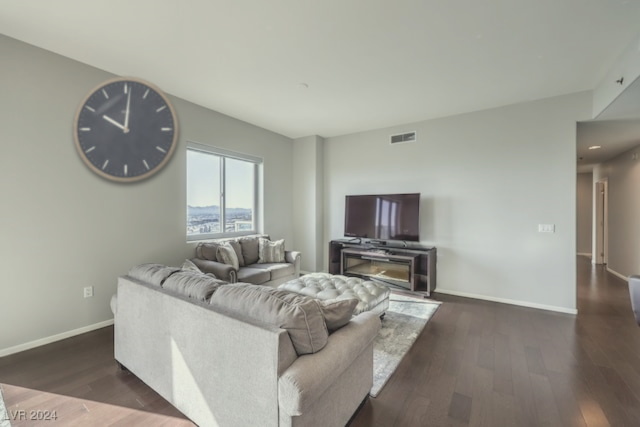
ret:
10,01
